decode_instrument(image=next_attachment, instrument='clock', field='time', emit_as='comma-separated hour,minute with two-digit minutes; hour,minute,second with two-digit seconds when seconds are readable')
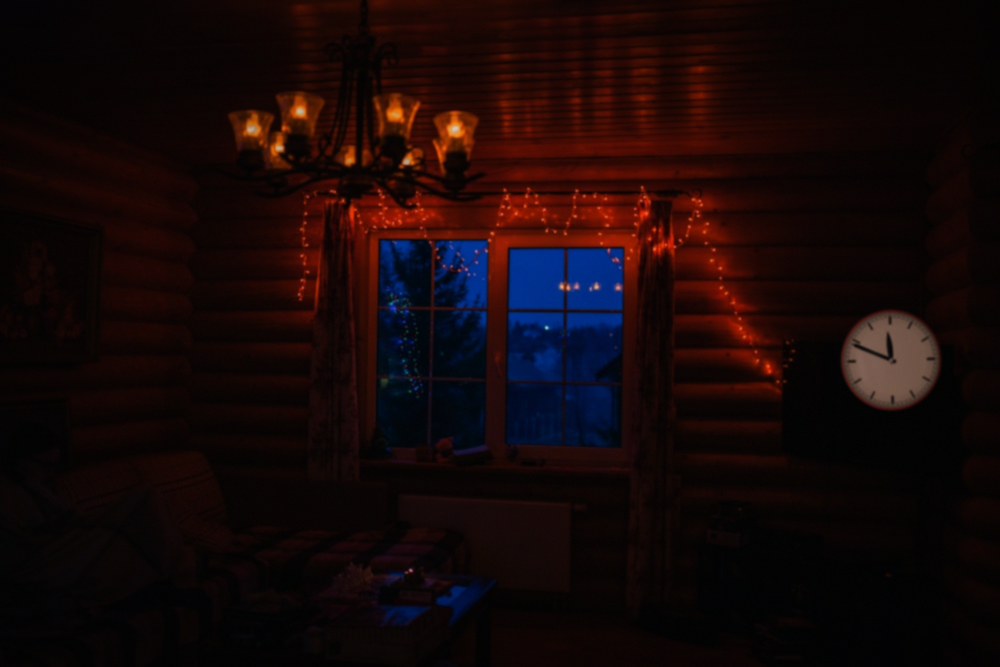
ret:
11,49
